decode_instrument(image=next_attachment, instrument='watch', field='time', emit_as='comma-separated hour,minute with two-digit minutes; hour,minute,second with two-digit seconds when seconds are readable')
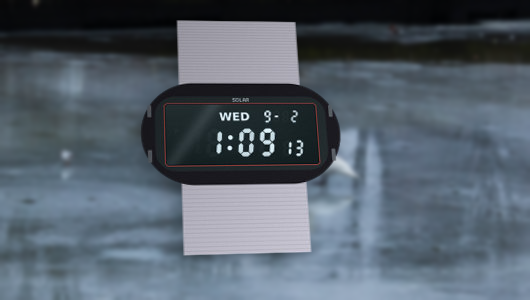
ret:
1,09,13
